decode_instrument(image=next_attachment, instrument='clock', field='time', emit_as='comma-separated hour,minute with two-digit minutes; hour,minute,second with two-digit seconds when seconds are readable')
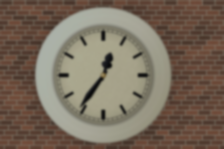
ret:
12,36
